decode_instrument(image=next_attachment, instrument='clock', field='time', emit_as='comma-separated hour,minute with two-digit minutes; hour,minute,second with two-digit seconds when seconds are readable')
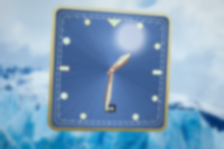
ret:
1,31
